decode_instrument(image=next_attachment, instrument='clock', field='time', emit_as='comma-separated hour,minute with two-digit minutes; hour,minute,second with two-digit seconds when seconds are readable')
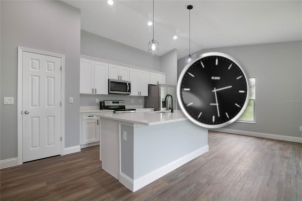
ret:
2,28
